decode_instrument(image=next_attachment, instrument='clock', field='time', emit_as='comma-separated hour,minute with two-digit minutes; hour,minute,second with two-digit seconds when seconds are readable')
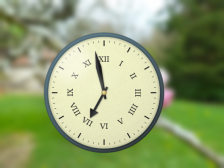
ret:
6,58
